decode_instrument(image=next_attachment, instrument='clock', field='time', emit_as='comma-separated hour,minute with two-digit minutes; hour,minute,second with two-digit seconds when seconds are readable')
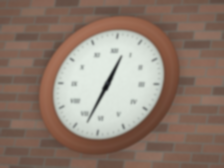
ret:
12,33
